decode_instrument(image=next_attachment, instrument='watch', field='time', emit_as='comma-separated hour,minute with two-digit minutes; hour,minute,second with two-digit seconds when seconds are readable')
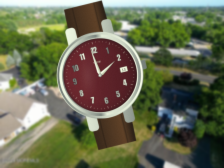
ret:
1,59
